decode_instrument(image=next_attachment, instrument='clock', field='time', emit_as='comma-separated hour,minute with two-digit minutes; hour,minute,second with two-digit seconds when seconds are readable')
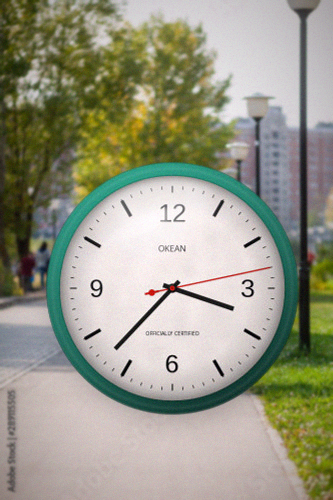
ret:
3,37,13
